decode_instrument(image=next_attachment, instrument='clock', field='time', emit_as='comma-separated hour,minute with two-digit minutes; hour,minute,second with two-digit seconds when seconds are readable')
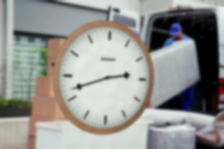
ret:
2,42
